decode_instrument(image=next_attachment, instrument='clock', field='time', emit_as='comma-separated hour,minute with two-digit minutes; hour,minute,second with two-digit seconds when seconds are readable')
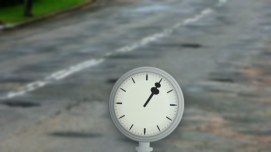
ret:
1,05
